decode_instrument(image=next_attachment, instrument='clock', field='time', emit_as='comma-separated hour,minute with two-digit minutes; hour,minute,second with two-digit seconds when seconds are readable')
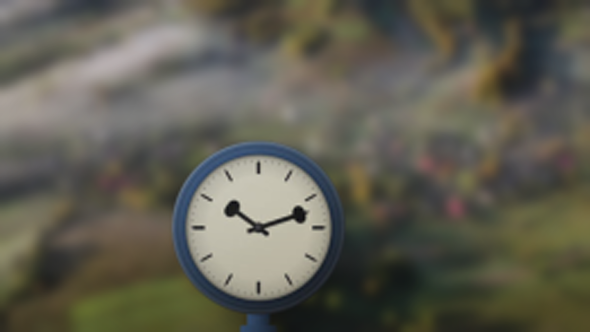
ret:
10,12
